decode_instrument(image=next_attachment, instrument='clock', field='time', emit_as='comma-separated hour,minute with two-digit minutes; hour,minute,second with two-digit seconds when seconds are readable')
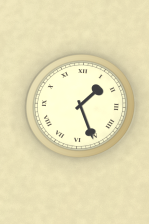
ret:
1,26
